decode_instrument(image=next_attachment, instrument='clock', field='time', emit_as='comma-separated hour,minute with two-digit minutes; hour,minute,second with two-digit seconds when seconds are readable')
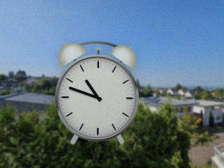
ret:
10,48
